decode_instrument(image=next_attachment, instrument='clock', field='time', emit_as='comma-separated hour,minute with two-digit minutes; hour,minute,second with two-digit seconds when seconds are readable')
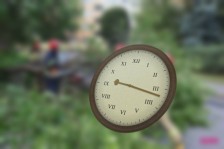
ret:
9,17
